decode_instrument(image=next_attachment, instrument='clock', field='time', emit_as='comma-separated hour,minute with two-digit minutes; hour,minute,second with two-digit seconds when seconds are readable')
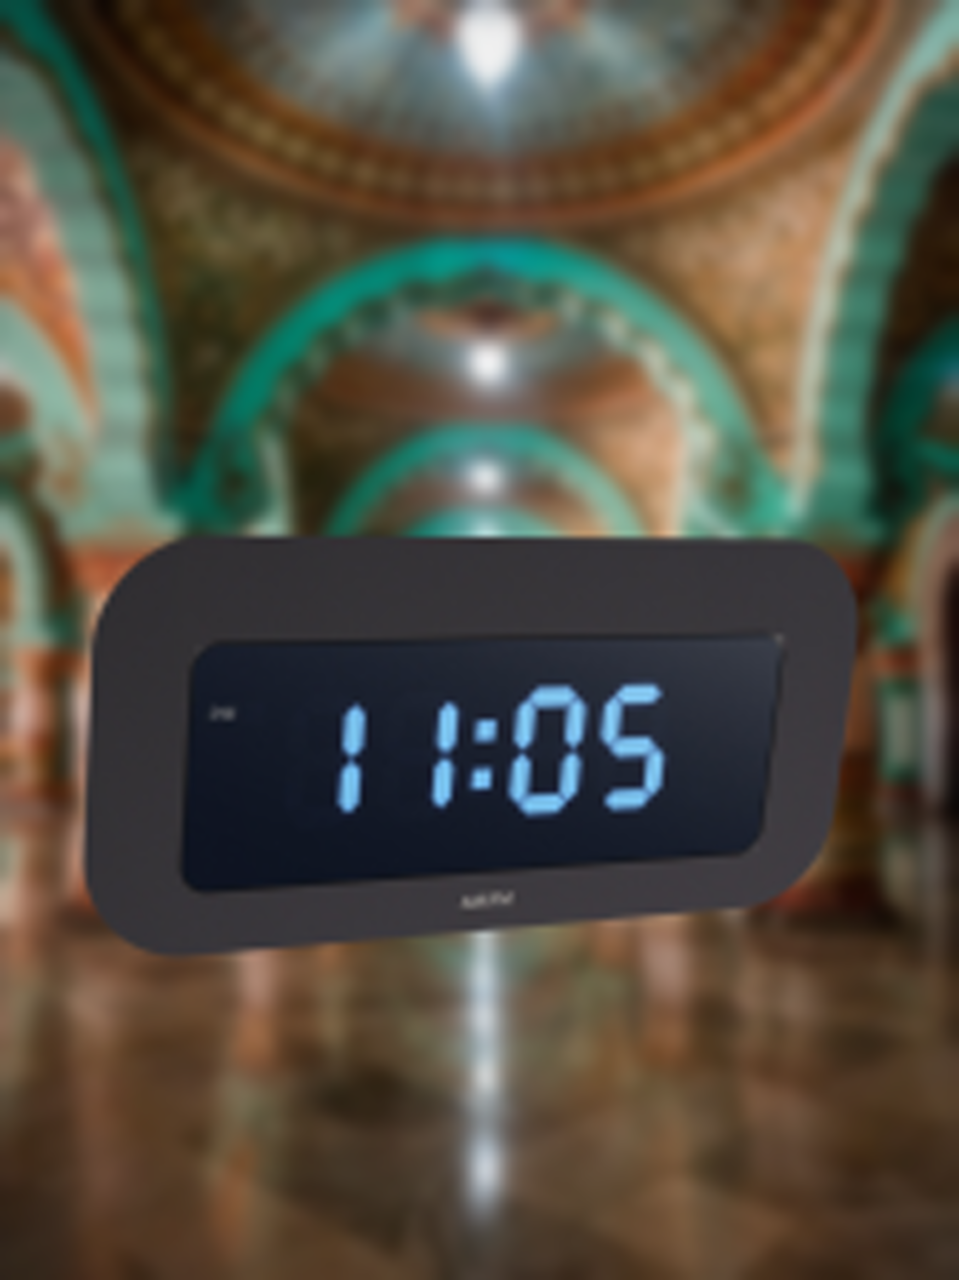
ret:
11,05
